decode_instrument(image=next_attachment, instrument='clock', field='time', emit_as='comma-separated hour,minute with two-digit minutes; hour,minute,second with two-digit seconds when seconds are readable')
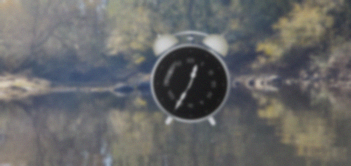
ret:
12,35
